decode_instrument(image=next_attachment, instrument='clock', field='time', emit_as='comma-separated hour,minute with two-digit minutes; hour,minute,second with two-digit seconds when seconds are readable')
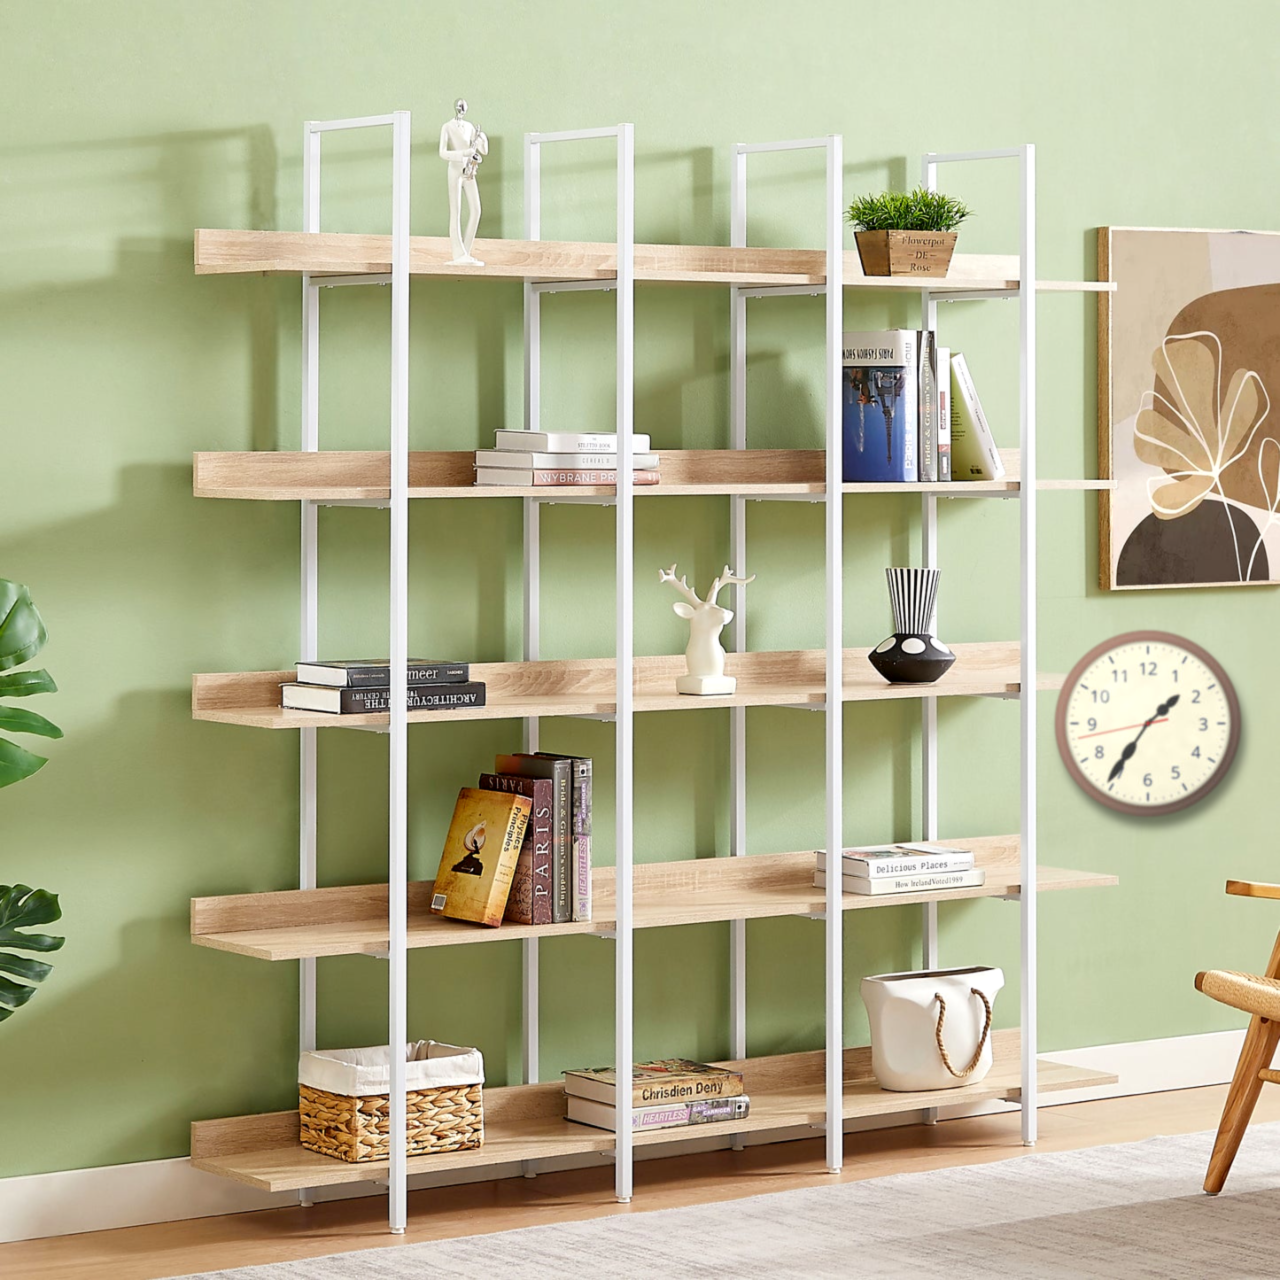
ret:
1,35,43
